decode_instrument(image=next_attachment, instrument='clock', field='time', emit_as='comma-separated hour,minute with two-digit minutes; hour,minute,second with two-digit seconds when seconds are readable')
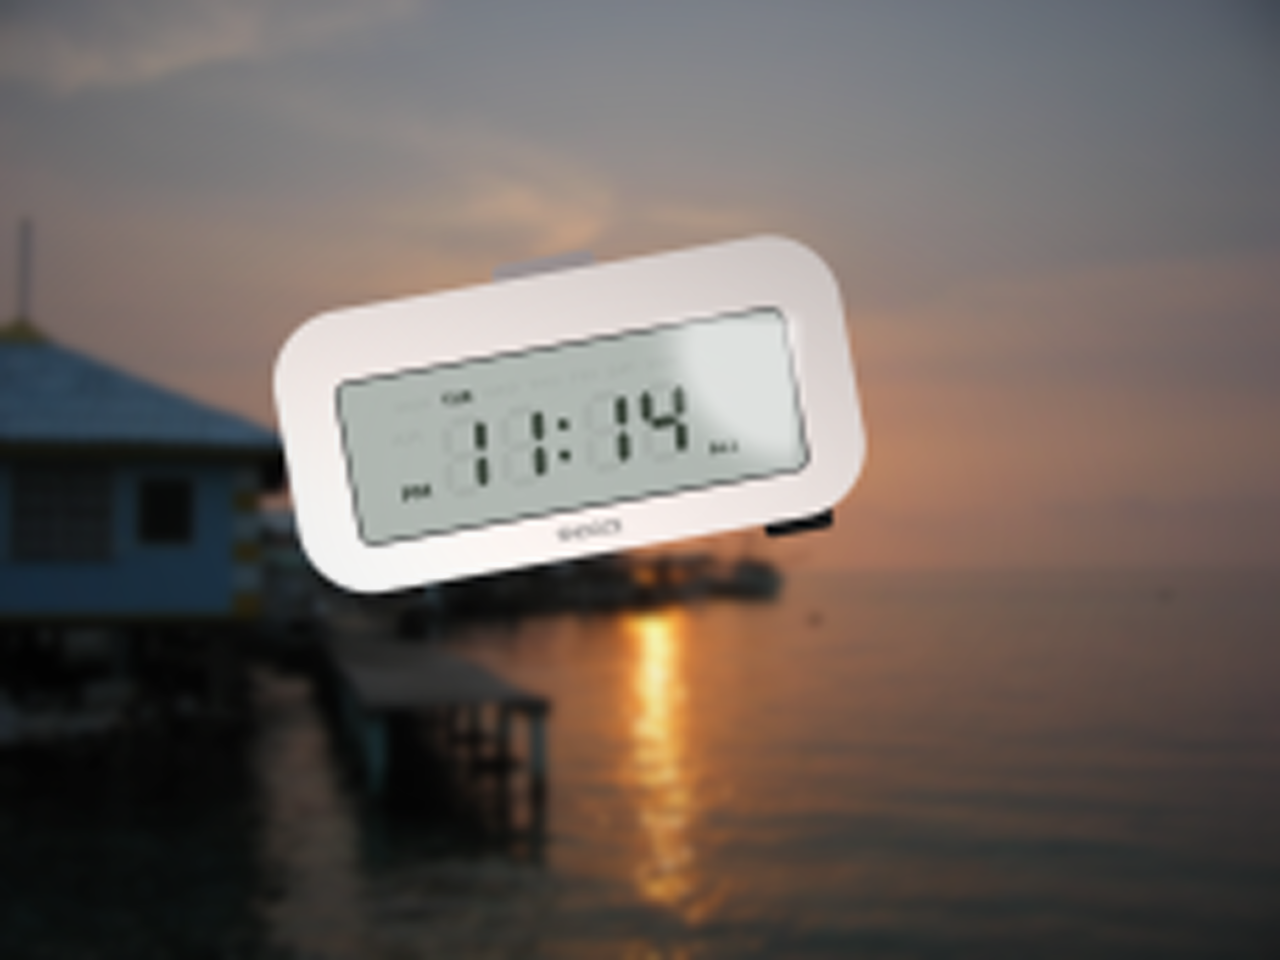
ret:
11,14
